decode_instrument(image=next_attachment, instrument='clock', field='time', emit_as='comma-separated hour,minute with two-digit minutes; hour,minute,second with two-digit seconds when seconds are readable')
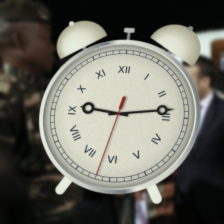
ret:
9,13,32
